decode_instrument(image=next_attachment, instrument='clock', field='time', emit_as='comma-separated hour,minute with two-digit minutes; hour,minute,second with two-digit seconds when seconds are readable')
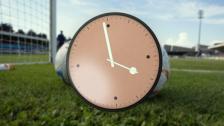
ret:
3,59
